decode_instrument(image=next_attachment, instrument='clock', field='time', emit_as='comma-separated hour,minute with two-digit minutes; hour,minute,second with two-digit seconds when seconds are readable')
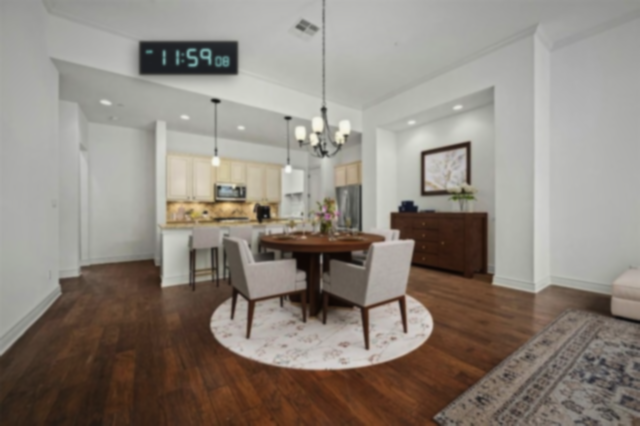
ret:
11,59
